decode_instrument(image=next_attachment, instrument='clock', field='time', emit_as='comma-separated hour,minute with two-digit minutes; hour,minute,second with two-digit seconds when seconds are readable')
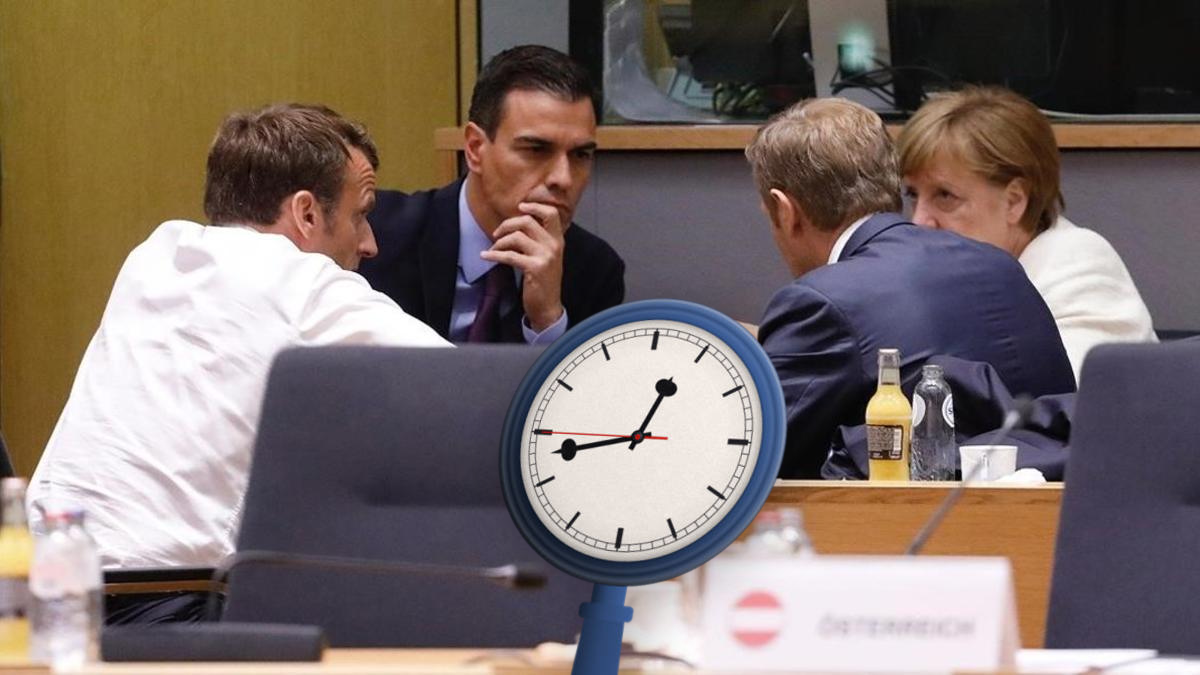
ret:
12,42,45
